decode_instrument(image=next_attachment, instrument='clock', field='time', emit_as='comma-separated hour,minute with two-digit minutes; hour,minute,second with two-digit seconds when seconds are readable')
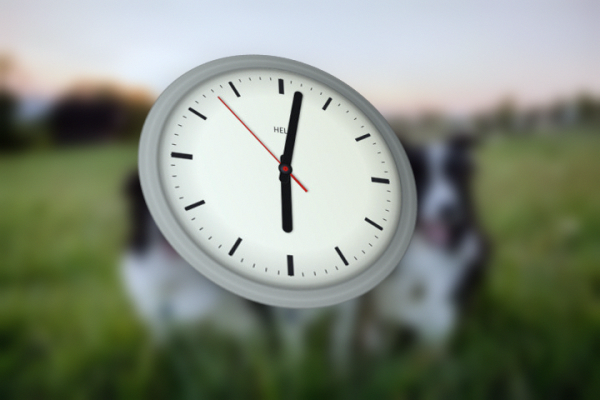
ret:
6,01,53
